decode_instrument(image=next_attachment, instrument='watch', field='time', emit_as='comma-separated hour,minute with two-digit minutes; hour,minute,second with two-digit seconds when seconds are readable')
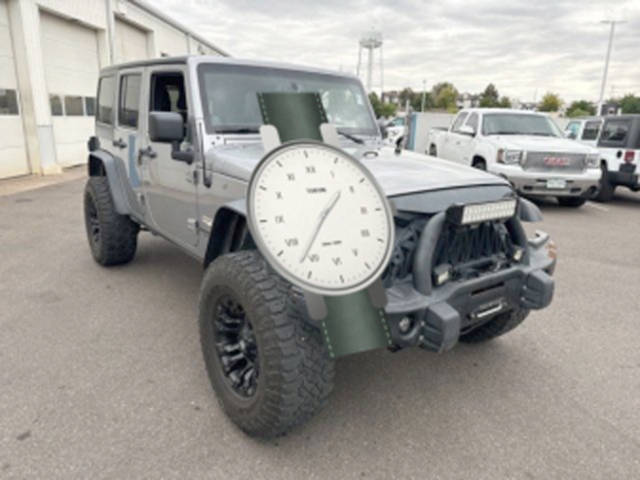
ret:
1,37
